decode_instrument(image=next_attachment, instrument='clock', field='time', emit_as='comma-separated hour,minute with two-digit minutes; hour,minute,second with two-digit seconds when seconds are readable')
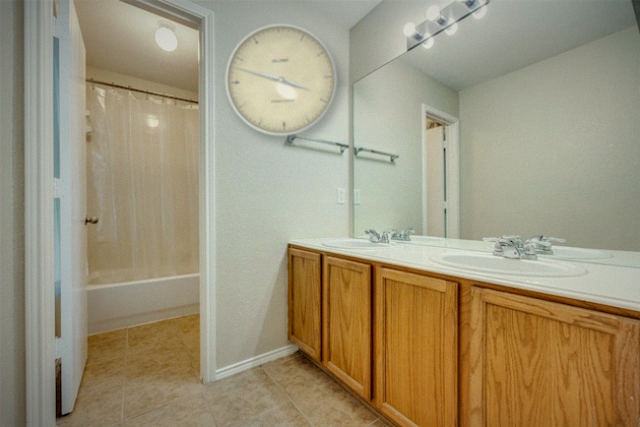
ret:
3,48
